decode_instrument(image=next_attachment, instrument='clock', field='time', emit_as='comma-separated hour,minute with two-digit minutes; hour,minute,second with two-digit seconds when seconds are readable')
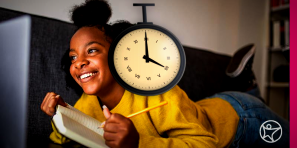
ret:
4,00
